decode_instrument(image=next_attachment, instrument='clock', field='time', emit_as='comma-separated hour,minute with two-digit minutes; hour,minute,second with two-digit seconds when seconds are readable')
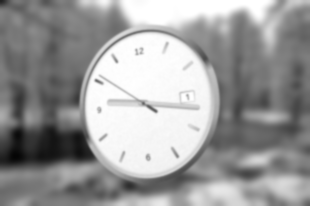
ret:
9,16,51
